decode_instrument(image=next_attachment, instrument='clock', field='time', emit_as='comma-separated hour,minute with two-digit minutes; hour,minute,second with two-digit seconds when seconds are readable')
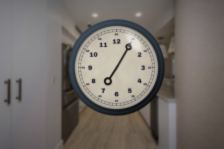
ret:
7,05
